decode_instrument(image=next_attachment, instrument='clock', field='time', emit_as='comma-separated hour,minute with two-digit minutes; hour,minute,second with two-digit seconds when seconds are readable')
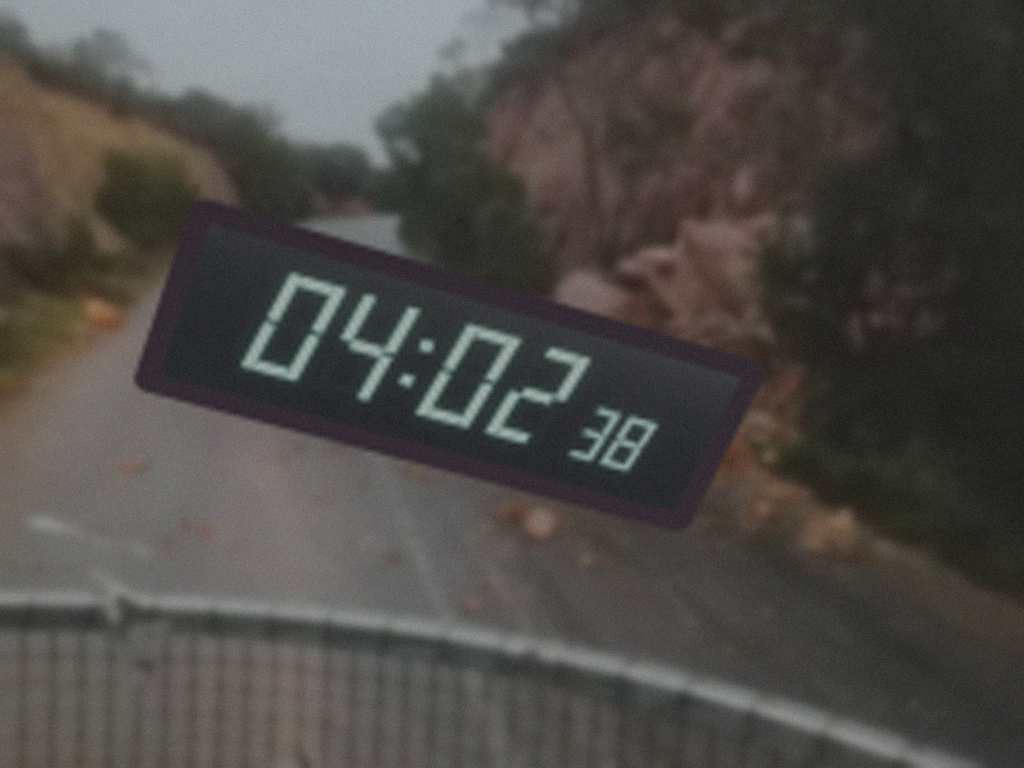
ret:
4,02,38
